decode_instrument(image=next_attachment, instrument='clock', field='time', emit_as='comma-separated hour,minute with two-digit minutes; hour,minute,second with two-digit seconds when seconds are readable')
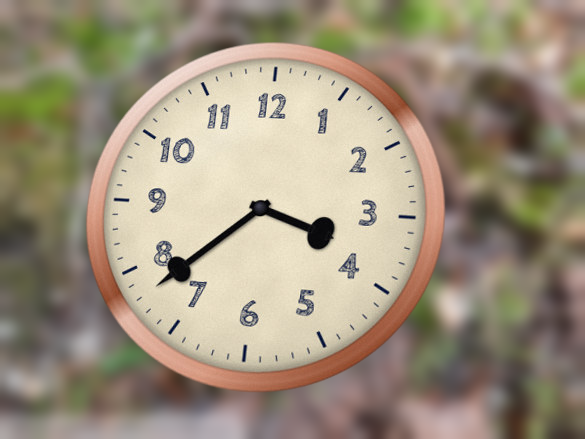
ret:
3,38
